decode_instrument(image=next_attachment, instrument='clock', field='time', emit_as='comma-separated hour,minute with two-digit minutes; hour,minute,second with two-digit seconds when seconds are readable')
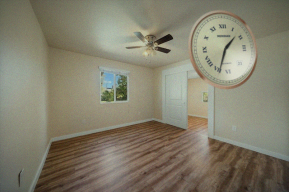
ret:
1,34
